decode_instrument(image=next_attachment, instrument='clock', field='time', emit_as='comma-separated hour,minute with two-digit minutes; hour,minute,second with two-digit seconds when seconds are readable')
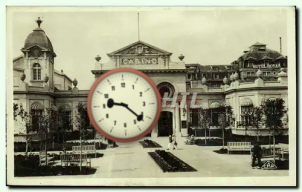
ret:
9,22
